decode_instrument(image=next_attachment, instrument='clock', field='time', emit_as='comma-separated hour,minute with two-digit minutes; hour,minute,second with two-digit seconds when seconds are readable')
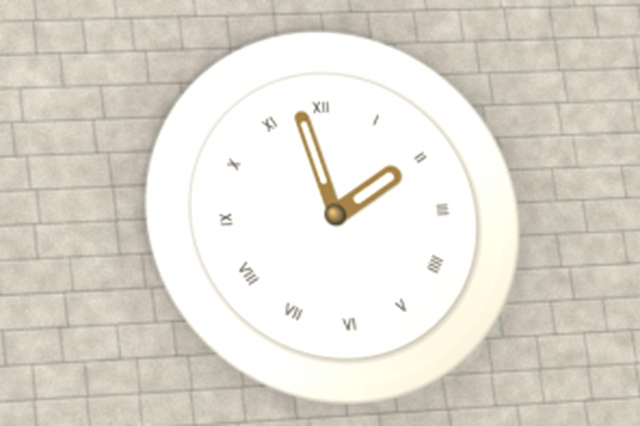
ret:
1,58
